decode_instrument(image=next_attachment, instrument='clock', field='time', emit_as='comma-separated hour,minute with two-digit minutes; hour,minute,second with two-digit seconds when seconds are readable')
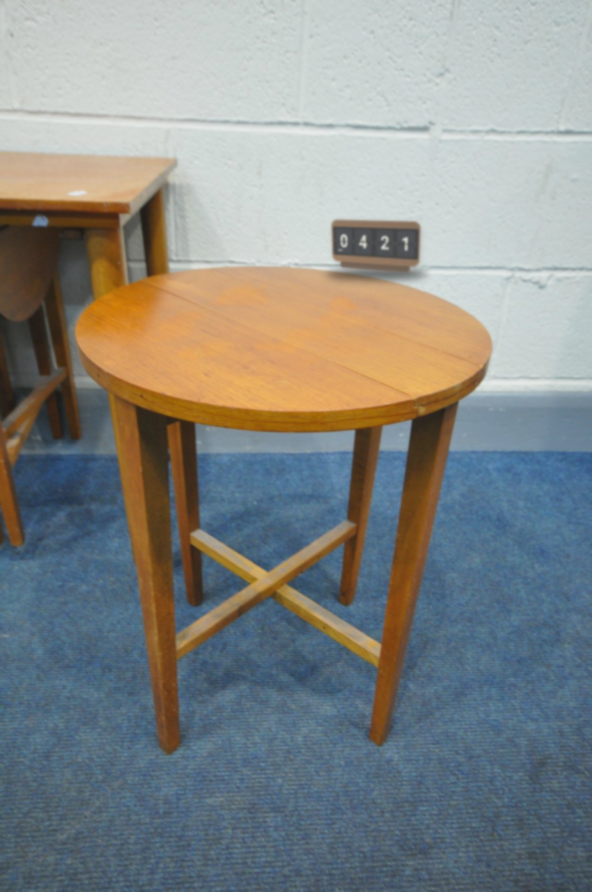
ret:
4,21
